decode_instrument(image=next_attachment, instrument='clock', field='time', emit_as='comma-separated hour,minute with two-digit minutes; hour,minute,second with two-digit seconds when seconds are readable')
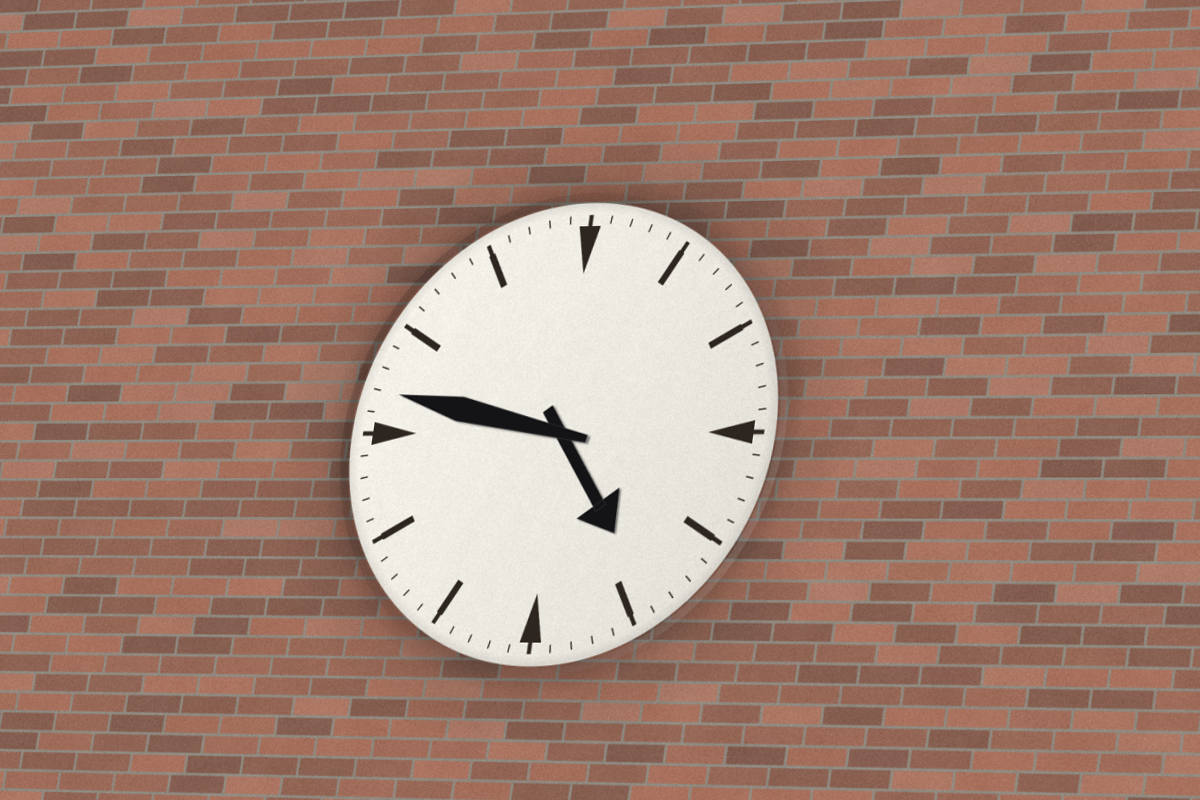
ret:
4,47
